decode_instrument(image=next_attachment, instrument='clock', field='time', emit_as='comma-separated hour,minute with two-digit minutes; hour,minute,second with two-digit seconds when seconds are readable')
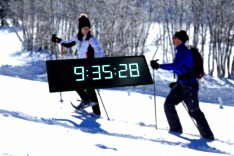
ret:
9,35,28
